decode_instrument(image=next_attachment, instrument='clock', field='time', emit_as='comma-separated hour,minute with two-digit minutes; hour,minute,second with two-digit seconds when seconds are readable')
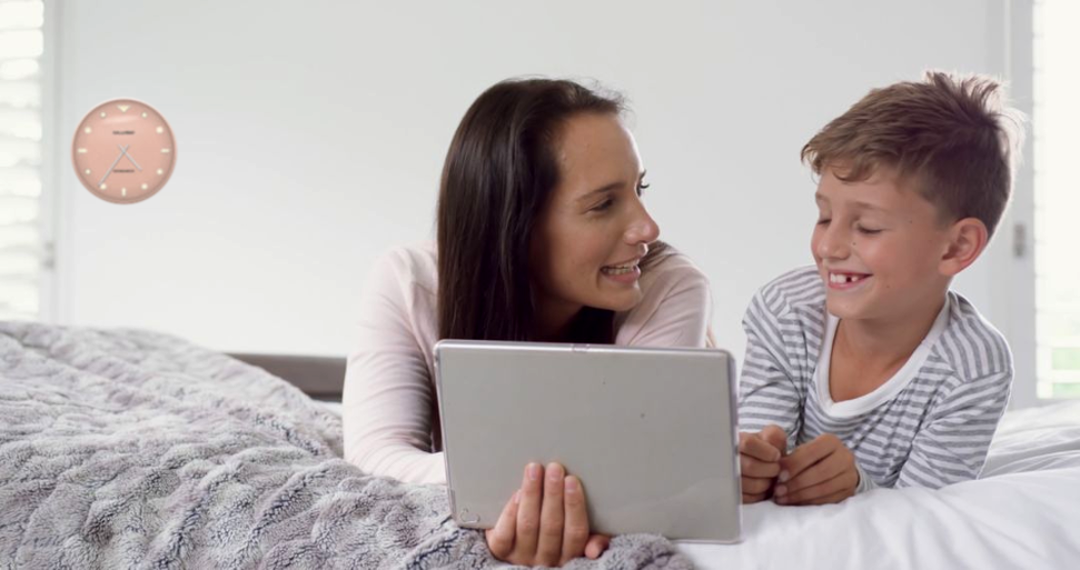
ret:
4,36
